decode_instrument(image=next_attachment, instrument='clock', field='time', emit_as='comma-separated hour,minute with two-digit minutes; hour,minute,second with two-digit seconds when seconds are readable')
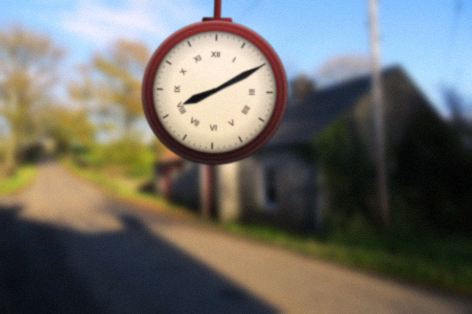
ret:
8,10
